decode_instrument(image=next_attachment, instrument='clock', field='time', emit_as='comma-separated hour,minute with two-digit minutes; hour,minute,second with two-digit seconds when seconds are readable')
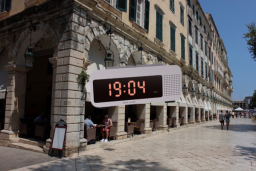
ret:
19,04
